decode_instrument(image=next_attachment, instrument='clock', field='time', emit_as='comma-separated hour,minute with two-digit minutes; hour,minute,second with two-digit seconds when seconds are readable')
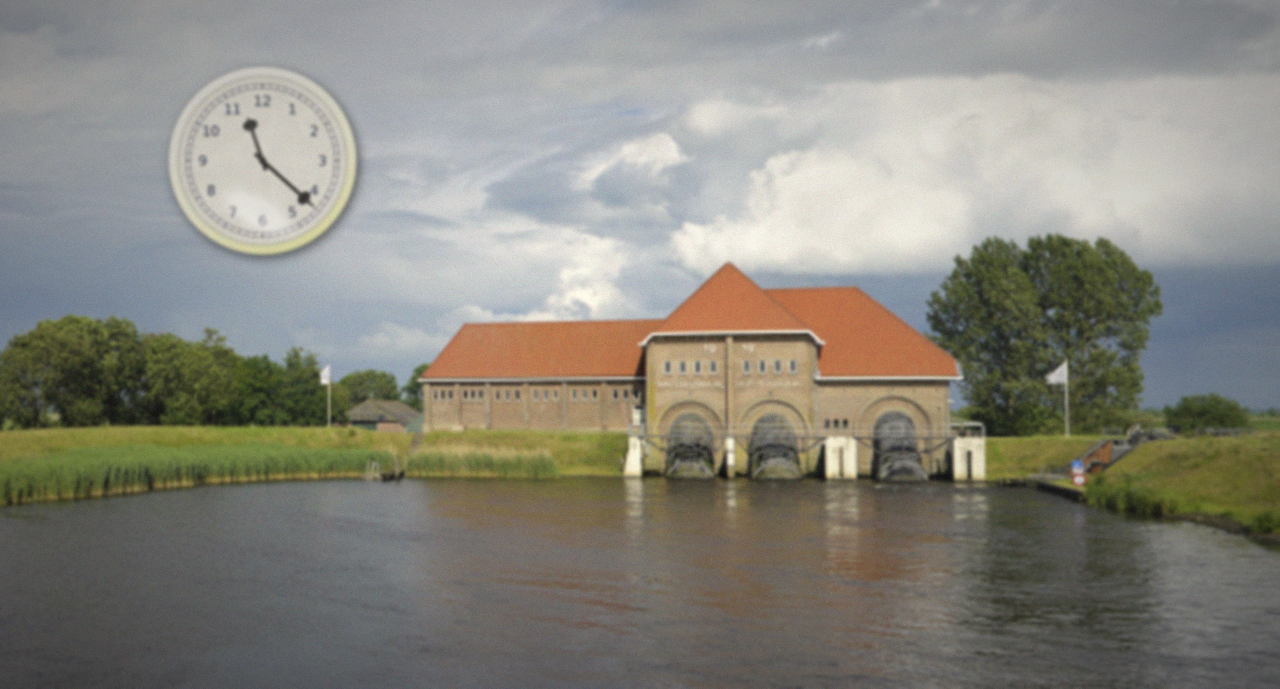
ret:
11,22
